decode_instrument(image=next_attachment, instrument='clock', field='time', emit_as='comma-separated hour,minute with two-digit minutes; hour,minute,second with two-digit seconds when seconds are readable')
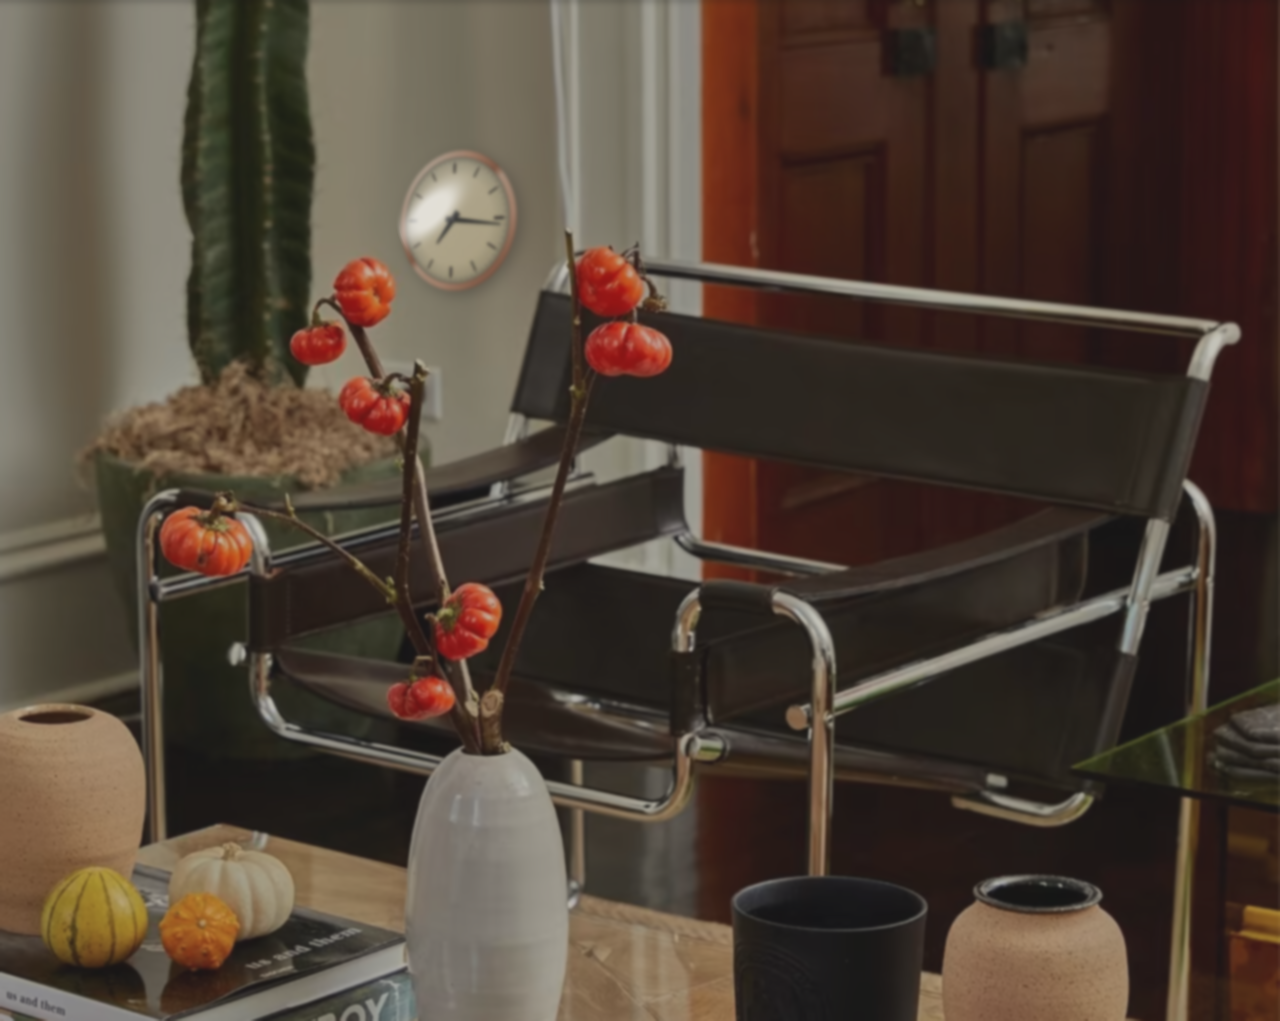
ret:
7,16
